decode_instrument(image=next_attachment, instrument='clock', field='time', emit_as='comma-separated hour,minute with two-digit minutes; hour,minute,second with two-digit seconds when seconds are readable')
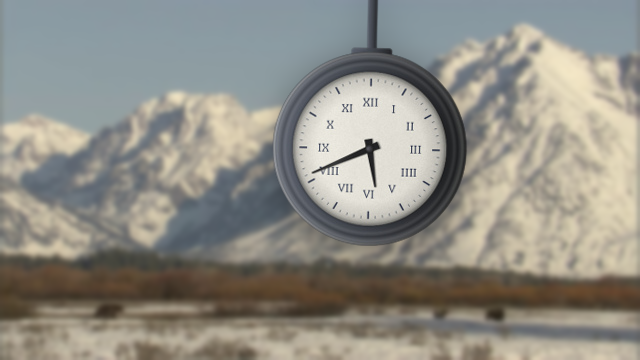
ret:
5,41
